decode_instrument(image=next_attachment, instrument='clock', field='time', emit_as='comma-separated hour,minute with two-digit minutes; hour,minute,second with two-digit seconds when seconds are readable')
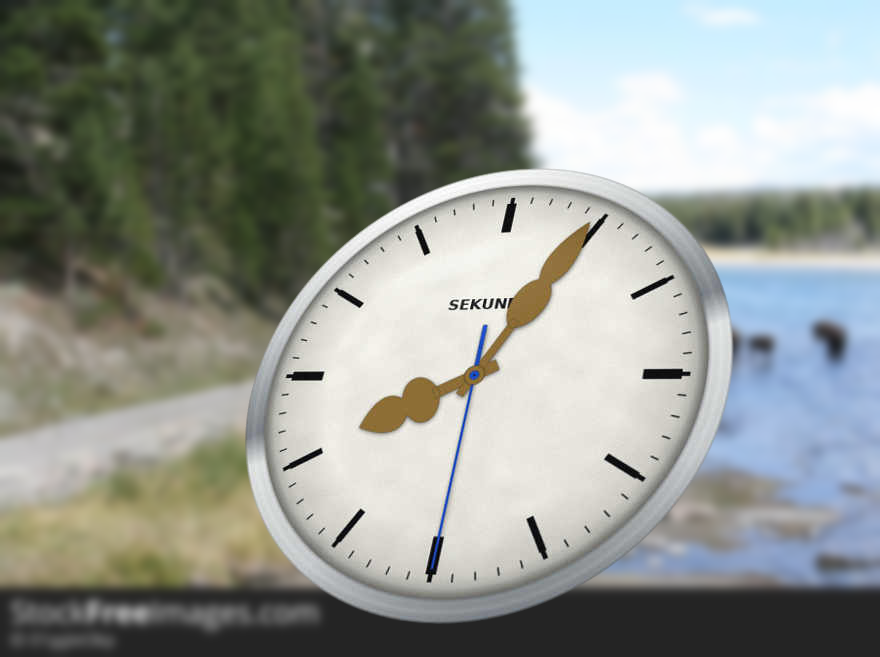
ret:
8,04,30
